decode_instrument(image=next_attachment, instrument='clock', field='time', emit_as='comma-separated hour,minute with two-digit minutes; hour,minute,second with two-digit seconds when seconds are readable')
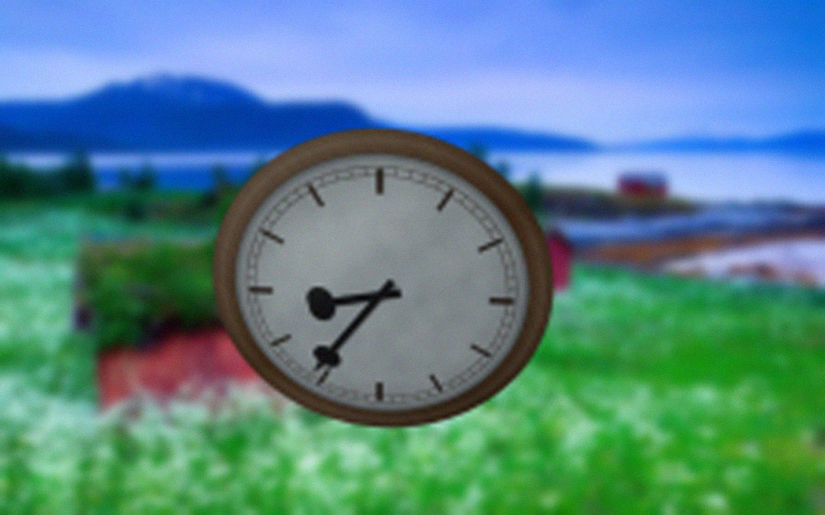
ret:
8,36
